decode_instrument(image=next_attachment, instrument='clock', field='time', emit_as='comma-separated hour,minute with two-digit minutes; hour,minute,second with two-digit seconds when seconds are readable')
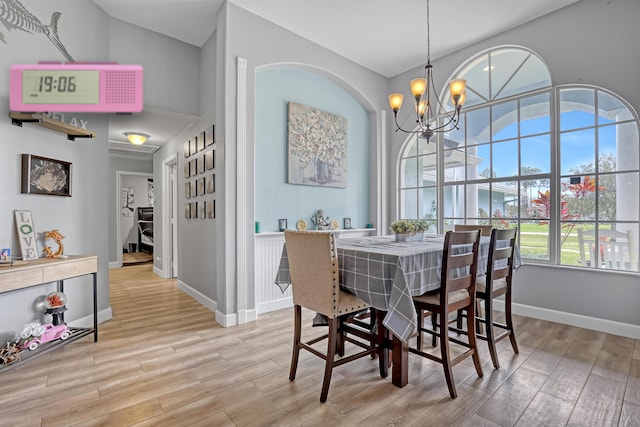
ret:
19,06
